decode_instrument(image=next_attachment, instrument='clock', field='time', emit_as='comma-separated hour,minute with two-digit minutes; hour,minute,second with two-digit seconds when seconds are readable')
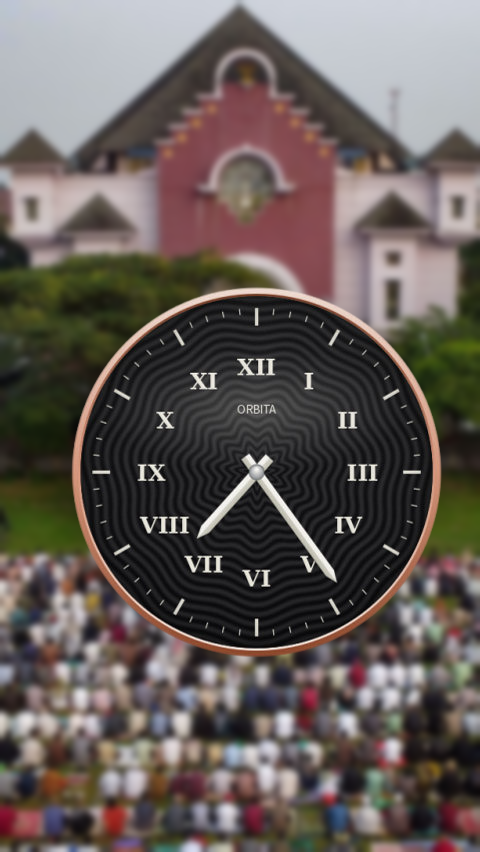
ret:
7,24
